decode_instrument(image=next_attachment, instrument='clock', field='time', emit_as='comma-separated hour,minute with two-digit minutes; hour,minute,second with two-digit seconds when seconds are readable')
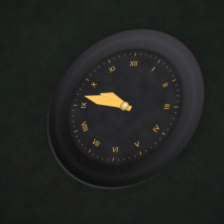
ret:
9,47
